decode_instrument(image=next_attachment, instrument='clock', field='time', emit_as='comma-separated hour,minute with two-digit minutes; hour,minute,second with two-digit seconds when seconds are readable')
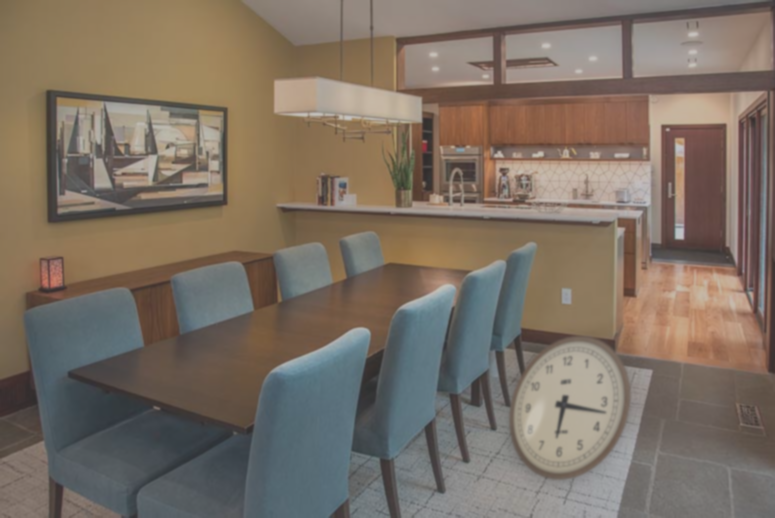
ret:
6,17
